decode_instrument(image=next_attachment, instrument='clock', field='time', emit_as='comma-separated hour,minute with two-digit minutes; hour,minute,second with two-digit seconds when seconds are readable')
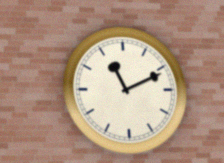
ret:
11,11
